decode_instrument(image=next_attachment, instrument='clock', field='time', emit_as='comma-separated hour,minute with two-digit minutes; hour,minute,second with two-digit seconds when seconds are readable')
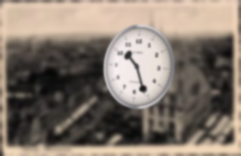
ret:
10,26
